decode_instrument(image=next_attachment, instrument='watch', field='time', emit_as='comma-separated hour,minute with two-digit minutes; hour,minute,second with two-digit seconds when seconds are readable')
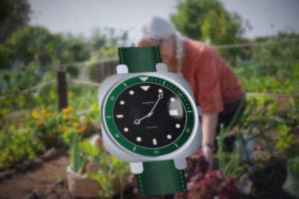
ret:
8,06
